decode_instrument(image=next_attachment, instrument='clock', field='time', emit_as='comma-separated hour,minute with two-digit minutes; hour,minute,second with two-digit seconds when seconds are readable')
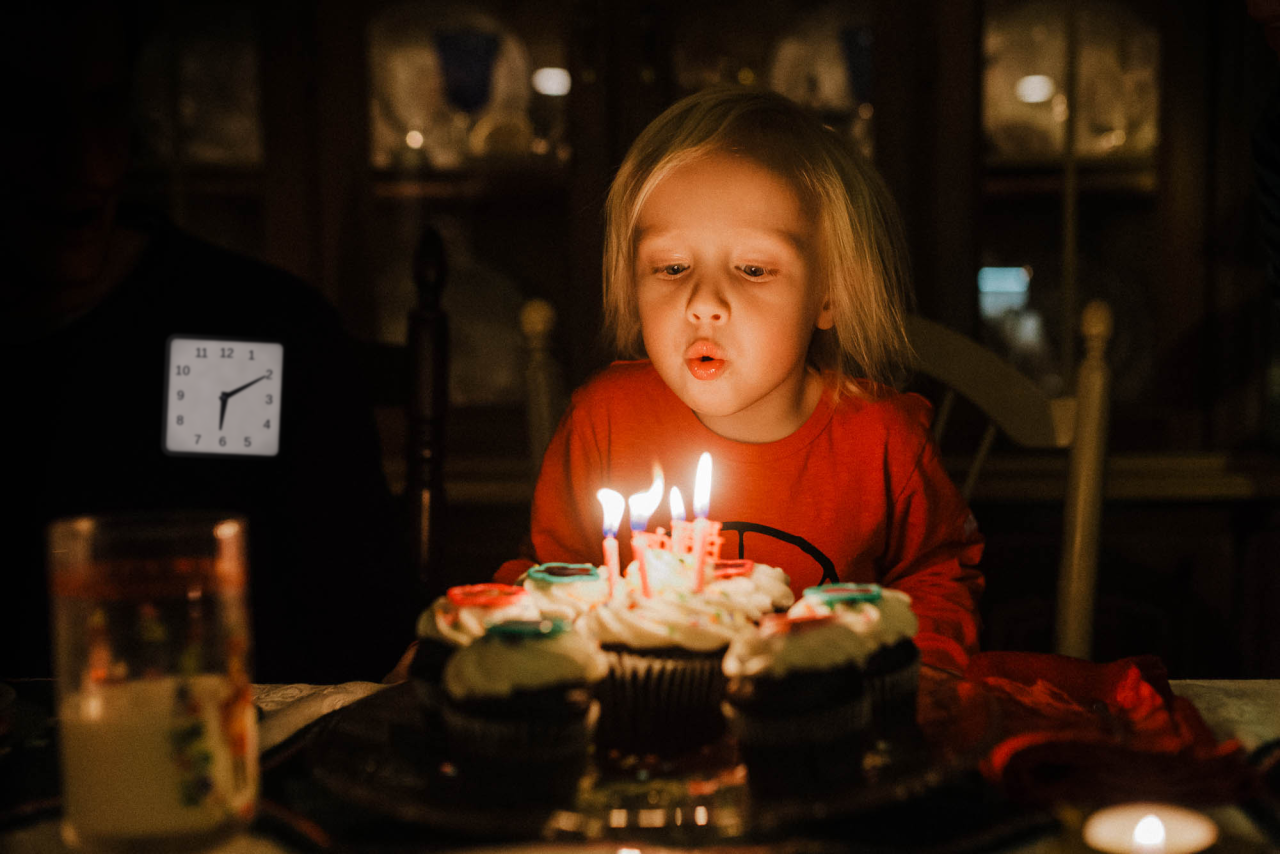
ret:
6,10
